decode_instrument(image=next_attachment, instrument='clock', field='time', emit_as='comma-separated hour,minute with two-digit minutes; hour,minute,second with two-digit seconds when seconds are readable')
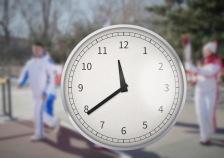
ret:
11,39
